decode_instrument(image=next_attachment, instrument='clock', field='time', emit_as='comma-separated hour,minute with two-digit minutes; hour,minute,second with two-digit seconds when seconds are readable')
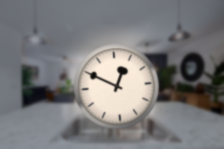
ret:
12,50
